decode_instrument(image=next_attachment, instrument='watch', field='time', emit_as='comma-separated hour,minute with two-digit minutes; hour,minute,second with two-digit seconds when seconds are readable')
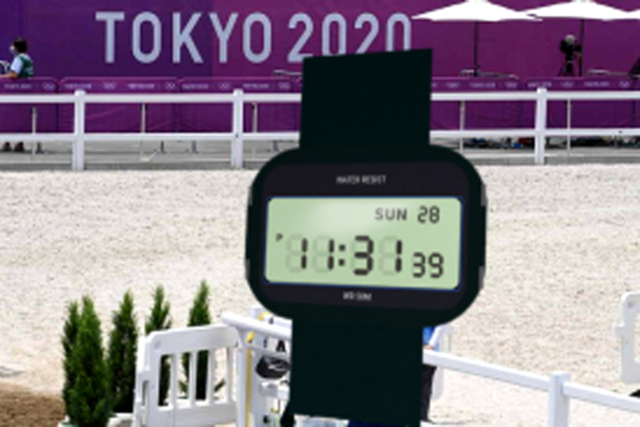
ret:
11,31,39
